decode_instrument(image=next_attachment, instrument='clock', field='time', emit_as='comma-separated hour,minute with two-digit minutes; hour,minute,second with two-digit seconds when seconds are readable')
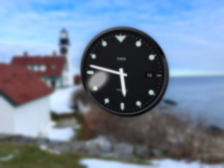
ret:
5,47
